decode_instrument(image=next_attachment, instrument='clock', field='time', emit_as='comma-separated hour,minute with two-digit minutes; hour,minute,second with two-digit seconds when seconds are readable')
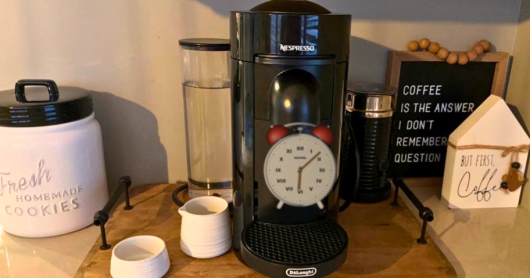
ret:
6,08
